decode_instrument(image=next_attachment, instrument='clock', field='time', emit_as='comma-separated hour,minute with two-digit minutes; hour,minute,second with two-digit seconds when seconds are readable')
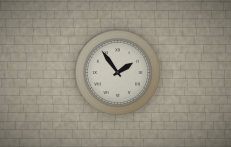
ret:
1,54
